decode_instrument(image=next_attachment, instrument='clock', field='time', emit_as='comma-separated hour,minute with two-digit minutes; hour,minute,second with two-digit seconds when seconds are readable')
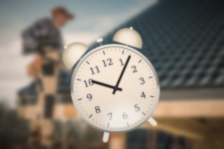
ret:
10,07
